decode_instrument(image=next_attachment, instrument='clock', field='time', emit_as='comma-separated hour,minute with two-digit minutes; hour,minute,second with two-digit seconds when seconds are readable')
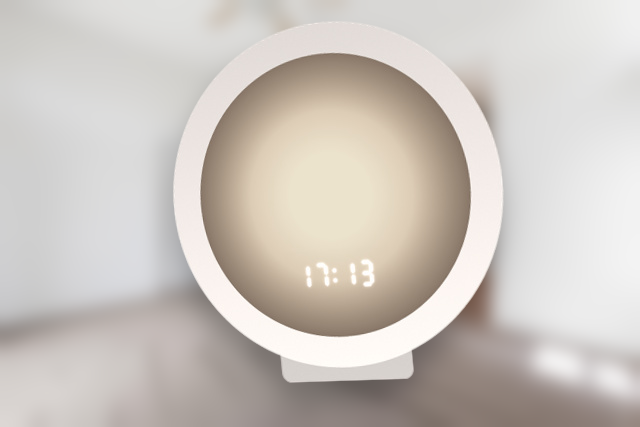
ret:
17,13
